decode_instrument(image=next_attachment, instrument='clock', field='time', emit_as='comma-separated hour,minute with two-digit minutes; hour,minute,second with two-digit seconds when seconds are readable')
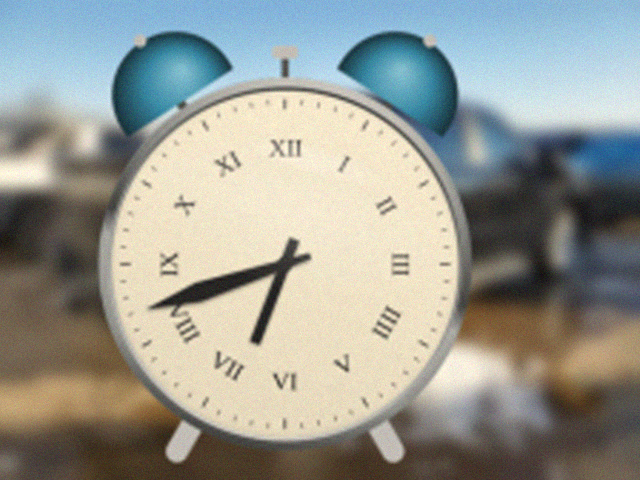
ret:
6,42
